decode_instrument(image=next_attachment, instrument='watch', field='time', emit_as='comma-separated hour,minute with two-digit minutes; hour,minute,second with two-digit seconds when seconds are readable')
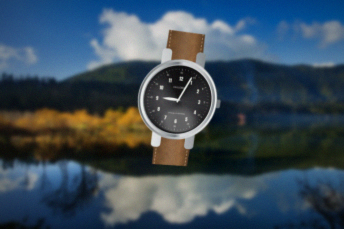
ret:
9,04
